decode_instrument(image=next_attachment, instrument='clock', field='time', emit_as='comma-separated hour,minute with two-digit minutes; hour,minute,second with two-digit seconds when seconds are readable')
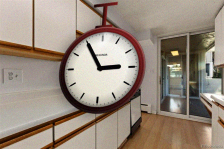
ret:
2,55
